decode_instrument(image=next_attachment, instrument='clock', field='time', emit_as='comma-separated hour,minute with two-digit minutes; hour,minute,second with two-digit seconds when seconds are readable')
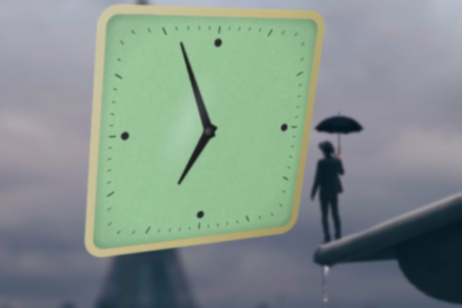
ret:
6,56
